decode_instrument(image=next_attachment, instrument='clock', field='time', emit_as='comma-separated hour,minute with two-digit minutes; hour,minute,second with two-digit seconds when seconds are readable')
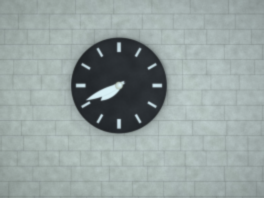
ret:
7,41
